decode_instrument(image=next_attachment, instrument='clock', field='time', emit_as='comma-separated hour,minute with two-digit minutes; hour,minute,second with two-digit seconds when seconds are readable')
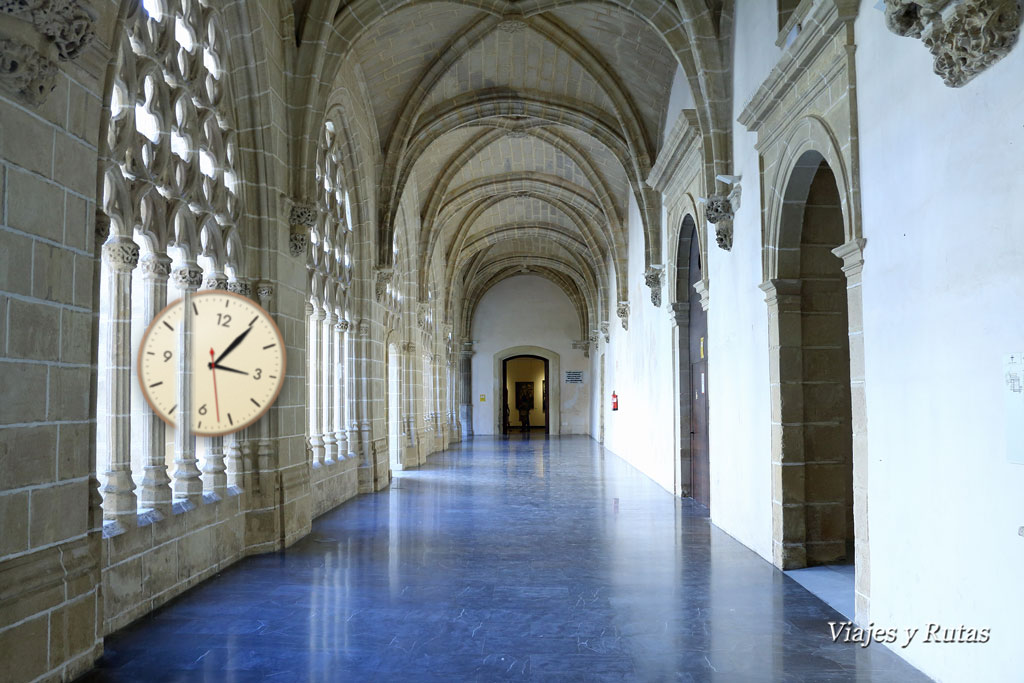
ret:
3,05,27
